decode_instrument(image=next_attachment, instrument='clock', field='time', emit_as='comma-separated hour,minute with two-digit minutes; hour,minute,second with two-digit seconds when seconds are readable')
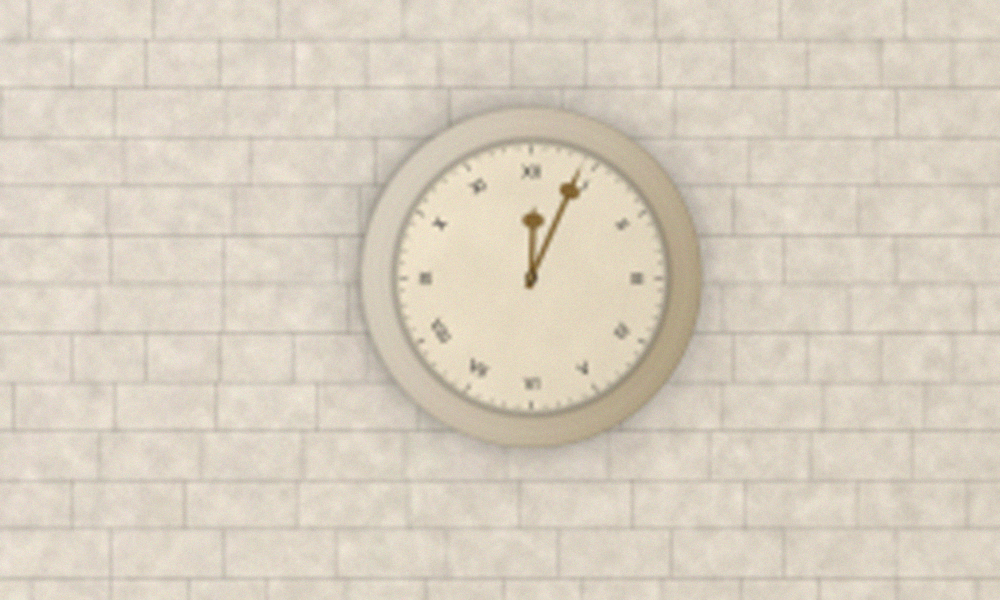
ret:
12,04
